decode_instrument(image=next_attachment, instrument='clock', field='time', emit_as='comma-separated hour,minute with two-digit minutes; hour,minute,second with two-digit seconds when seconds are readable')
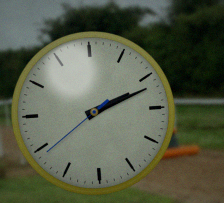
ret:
2,11,39
